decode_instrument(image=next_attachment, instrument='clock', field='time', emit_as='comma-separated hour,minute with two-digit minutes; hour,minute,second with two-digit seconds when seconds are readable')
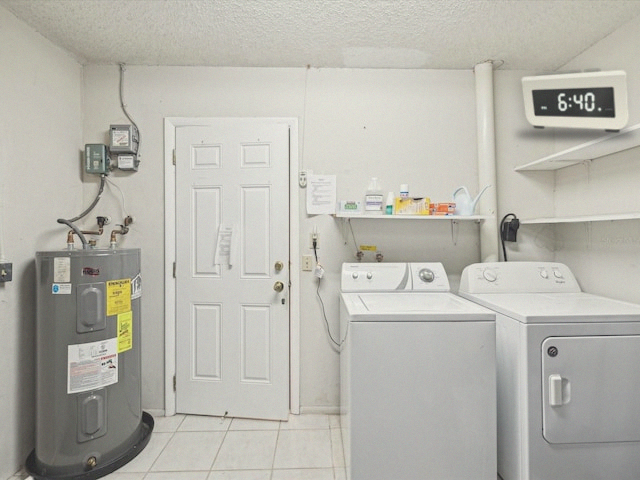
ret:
6,40
